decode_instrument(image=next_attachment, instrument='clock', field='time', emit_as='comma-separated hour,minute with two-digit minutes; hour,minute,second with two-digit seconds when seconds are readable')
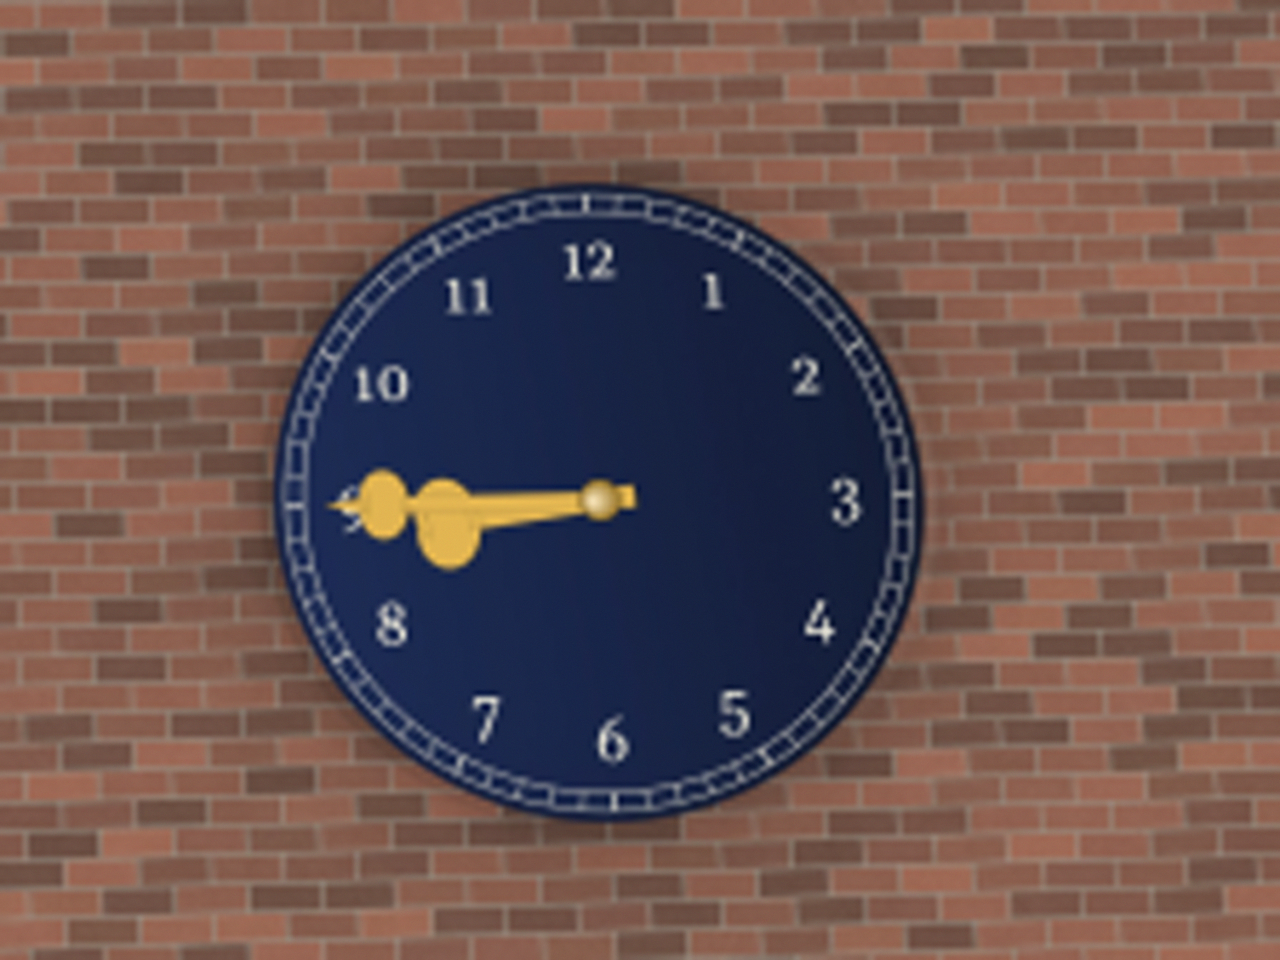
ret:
8,45
